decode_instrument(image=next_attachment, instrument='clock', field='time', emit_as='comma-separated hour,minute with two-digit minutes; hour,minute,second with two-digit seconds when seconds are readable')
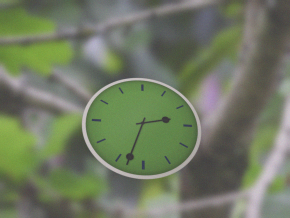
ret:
2,33
